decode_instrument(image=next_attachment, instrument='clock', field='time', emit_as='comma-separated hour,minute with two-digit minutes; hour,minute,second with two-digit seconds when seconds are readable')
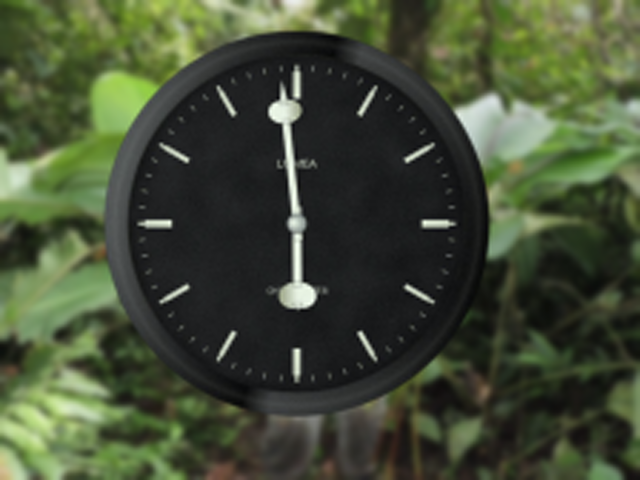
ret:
5,59
